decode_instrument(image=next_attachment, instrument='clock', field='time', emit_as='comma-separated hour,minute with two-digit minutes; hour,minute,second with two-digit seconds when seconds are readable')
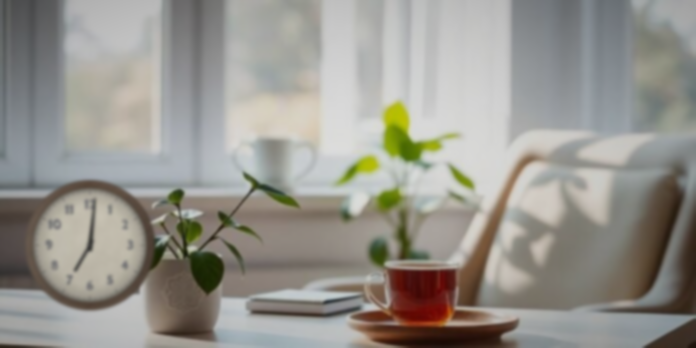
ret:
7,01
